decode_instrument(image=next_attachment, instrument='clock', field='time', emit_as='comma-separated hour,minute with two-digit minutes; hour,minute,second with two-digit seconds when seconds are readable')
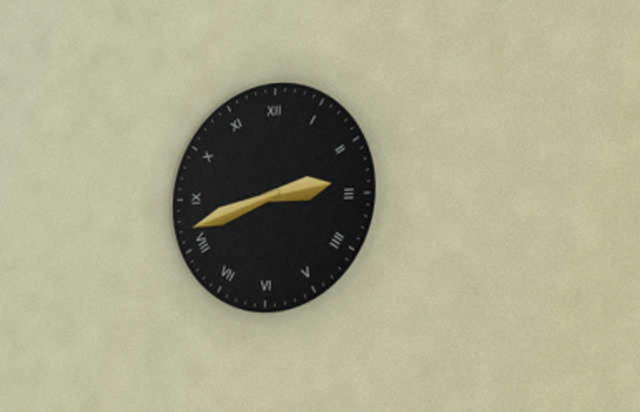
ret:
2,42
